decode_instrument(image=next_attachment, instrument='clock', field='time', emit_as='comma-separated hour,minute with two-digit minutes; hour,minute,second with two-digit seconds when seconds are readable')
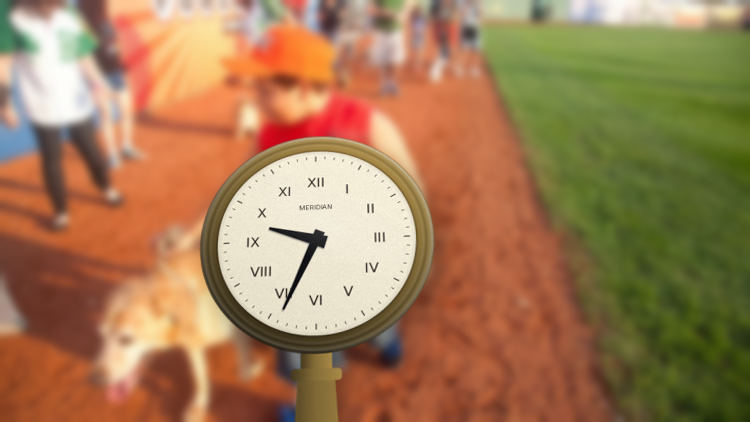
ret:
9,34
